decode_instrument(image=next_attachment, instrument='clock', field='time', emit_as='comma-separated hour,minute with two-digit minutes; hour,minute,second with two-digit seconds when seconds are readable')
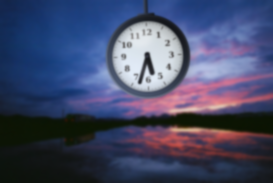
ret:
5,33
